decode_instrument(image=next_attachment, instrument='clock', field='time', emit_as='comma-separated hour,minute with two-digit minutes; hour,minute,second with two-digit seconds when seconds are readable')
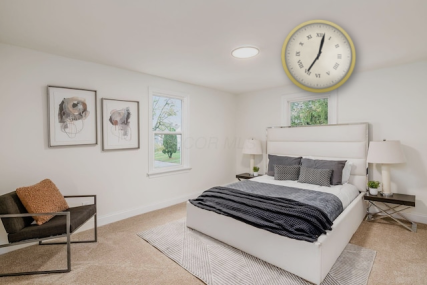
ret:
7,02
